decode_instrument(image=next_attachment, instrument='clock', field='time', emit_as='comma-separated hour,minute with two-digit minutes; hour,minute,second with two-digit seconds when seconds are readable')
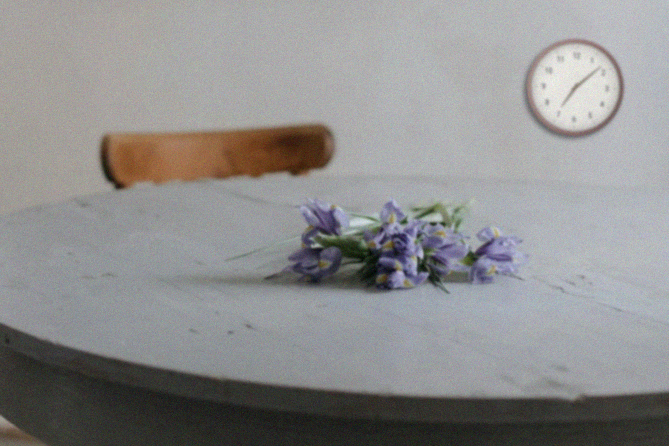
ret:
7,08
